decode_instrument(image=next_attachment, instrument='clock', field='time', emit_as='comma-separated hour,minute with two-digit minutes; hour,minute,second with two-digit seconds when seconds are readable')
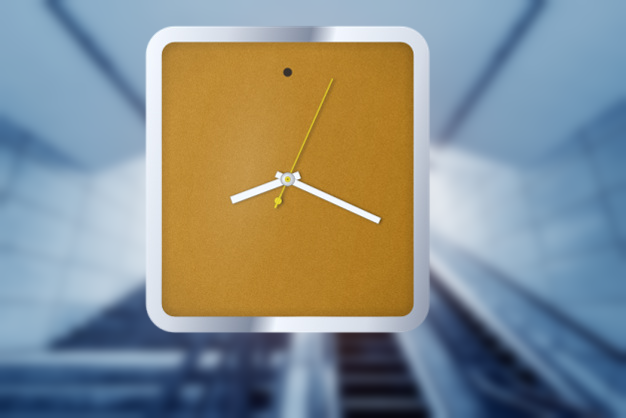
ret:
8,19,04
